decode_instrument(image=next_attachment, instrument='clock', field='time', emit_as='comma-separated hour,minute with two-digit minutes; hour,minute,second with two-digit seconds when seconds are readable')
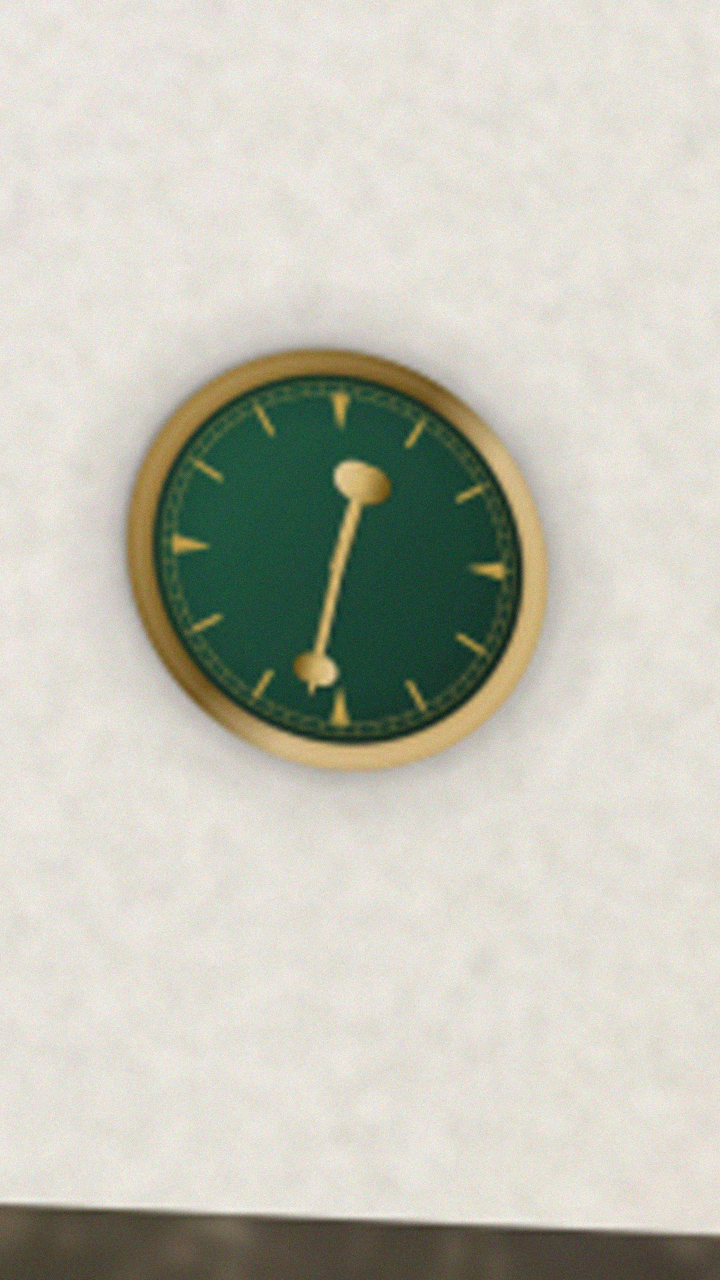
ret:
12,32
